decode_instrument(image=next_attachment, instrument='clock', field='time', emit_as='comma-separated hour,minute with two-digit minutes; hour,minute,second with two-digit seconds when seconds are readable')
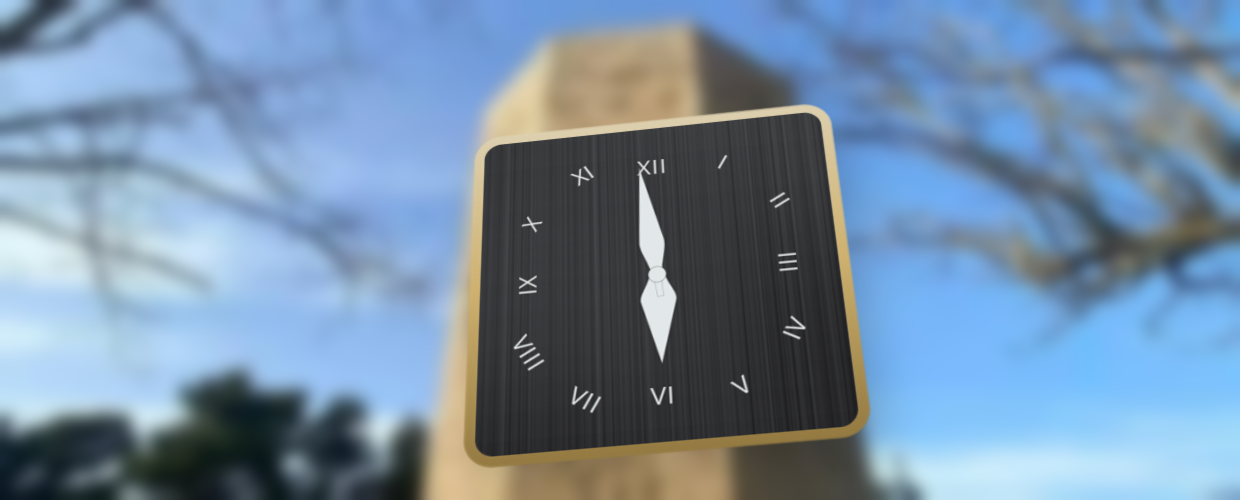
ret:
5,59
